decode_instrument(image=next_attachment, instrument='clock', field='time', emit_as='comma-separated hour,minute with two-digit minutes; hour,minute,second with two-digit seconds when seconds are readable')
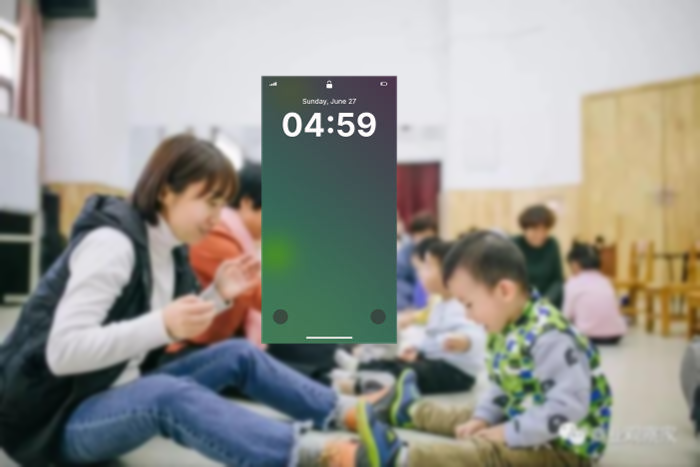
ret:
4,59
